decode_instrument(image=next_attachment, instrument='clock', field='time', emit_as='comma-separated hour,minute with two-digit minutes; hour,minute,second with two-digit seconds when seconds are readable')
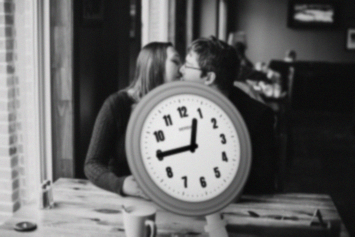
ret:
12,45
